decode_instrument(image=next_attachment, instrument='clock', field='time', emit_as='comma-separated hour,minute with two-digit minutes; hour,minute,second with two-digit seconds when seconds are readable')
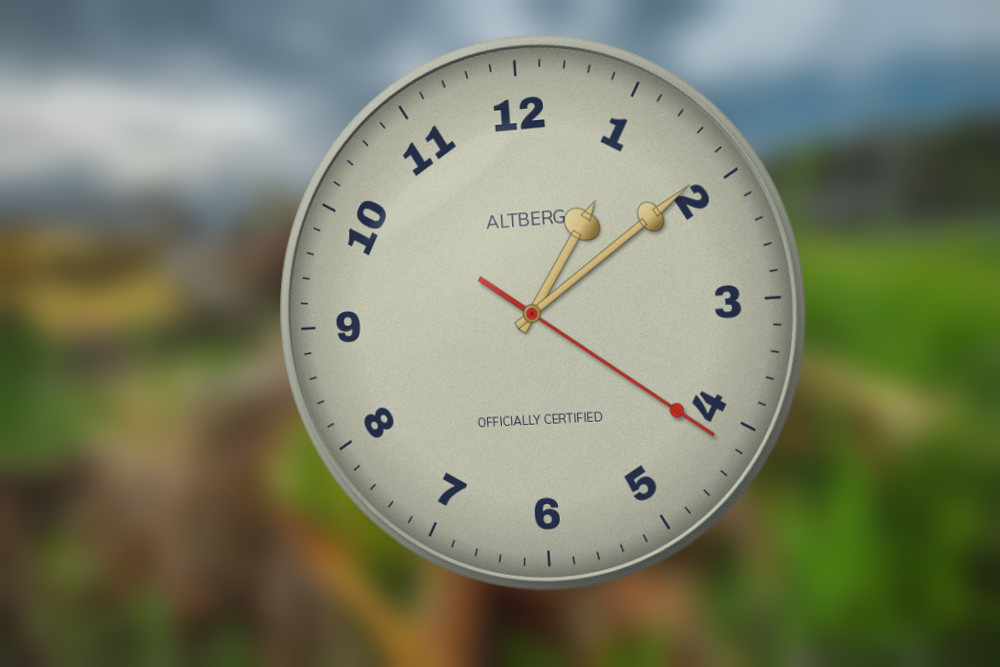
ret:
1,09,21
